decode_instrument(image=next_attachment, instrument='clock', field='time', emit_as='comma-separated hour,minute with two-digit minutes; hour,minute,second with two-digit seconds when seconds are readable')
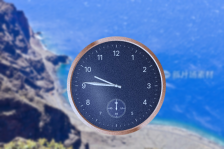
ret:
9,46
